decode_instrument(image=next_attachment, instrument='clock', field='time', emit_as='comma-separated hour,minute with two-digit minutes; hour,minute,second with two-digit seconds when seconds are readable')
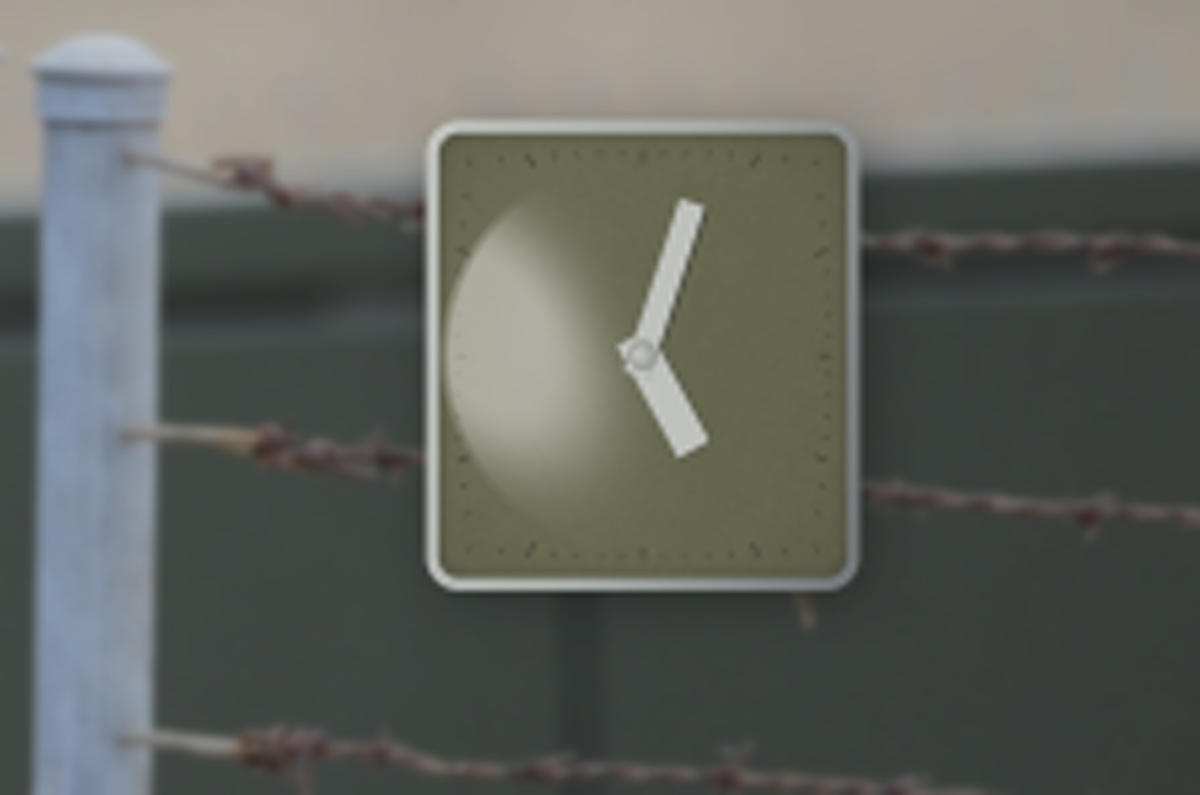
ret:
5,03
